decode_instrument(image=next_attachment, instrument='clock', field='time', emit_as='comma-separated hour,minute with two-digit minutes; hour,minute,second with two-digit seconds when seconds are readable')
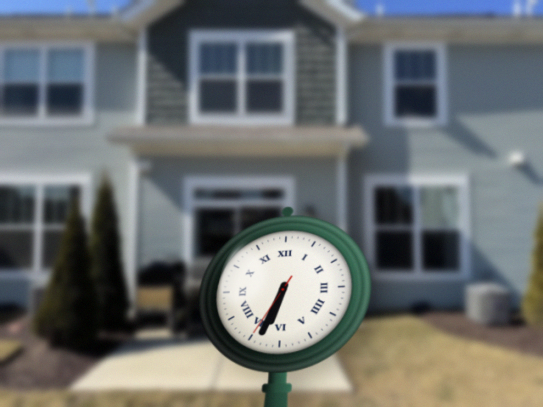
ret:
6,33,35
